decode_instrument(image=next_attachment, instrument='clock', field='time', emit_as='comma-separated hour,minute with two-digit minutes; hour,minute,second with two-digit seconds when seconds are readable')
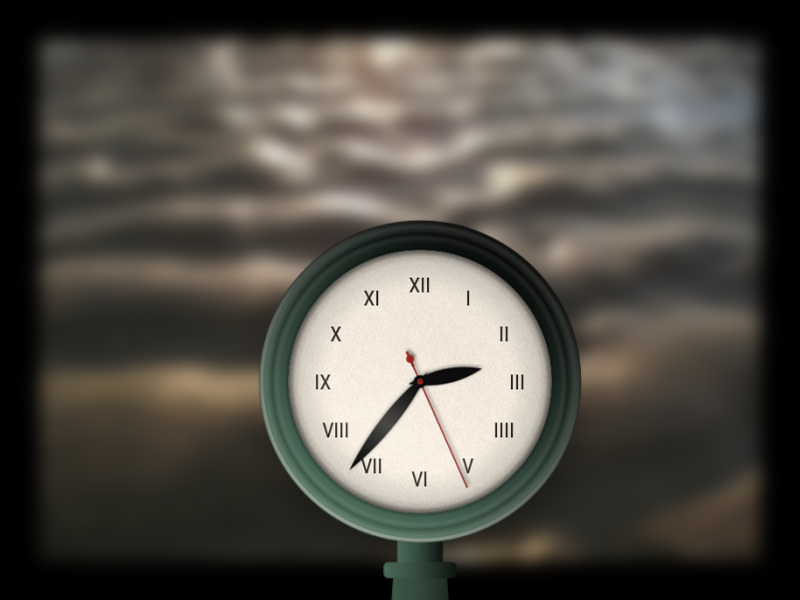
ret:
2,36,26
